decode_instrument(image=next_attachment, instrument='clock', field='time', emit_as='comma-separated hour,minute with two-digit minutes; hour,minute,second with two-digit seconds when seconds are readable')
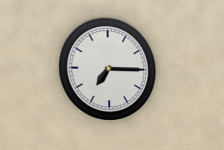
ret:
7,15
